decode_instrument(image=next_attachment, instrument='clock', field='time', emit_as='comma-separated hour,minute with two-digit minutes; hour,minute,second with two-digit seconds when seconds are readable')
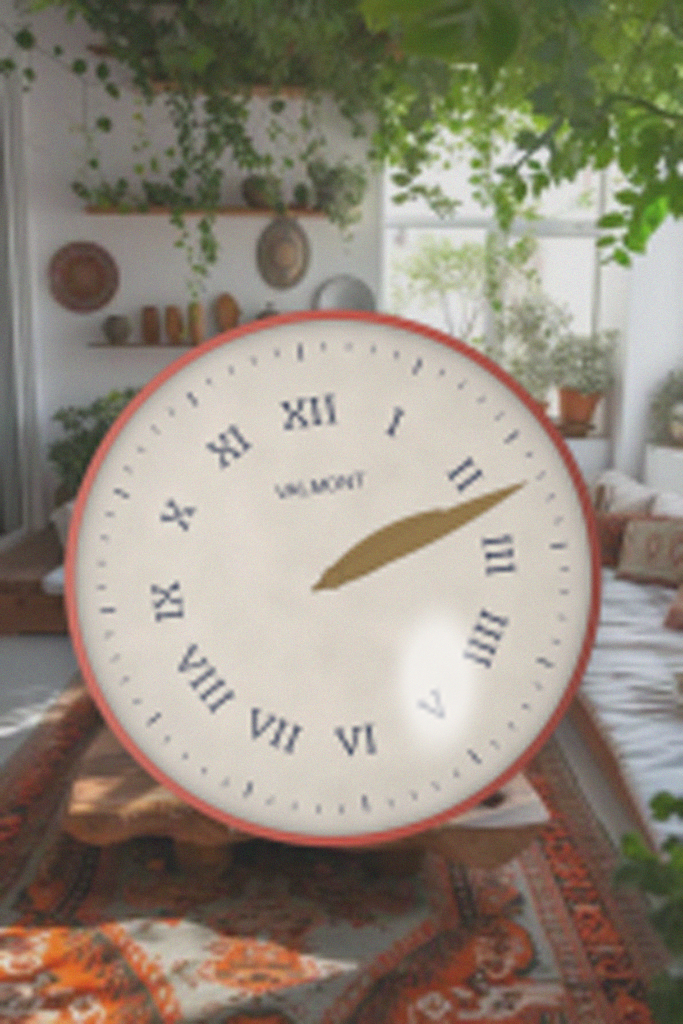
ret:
2,12
